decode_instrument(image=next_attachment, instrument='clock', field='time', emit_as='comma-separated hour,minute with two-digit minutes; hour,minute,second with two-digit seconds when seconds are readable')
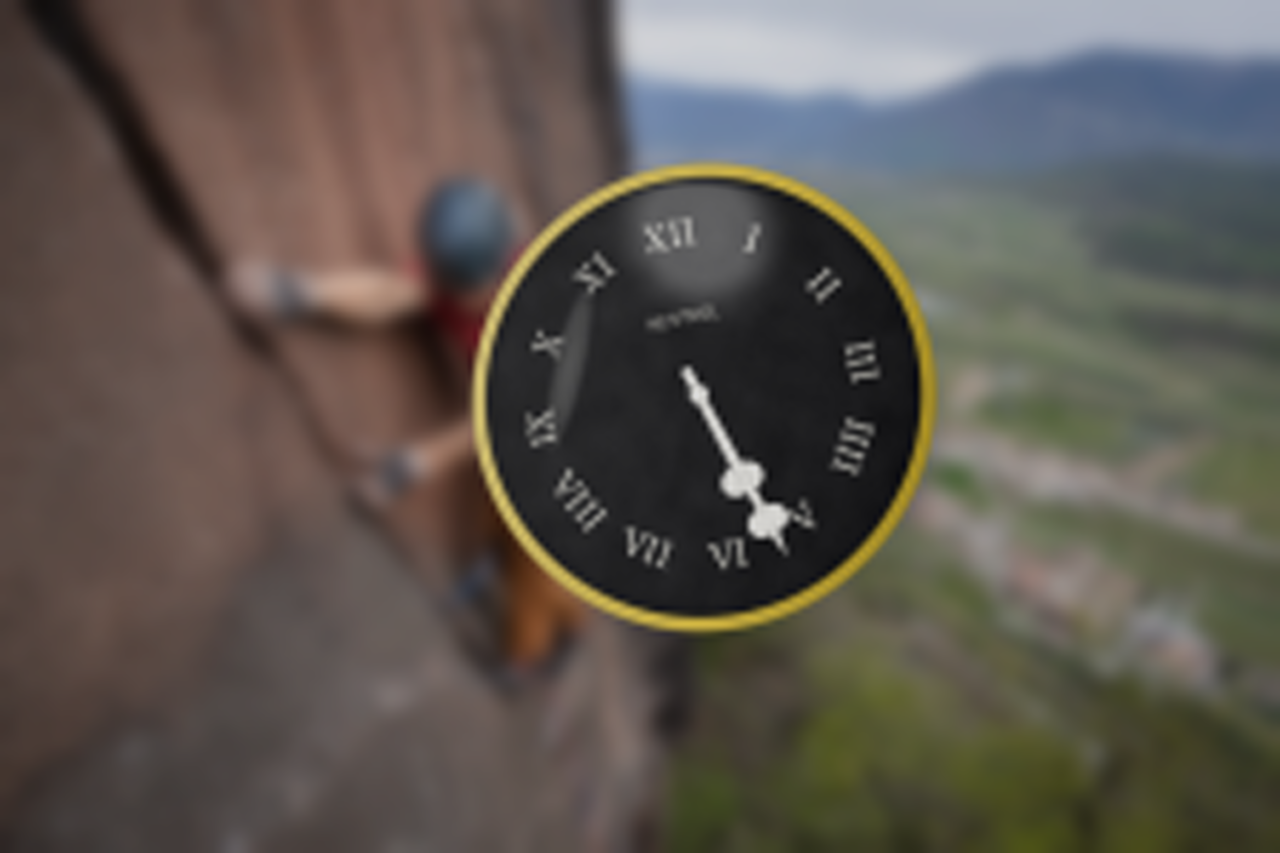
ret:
5,27
